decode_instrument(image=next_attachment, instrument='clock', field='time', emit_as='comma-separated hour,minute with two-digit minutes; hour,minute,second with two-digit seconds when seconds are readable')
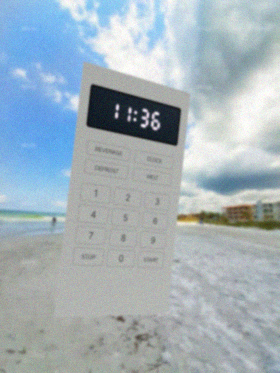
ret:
11,36
